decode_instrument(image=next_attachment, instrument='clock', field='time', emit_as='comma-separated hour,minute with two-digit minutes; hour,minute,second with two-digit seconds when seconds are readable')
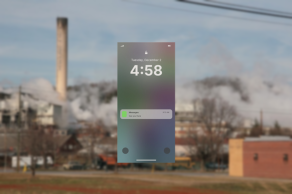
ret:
4,58
